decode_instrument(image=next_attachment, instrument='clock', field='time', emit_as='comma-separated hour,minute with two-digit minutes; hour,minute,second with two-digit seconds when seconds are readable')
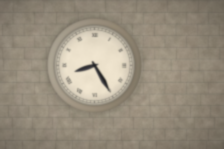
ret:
8,25
